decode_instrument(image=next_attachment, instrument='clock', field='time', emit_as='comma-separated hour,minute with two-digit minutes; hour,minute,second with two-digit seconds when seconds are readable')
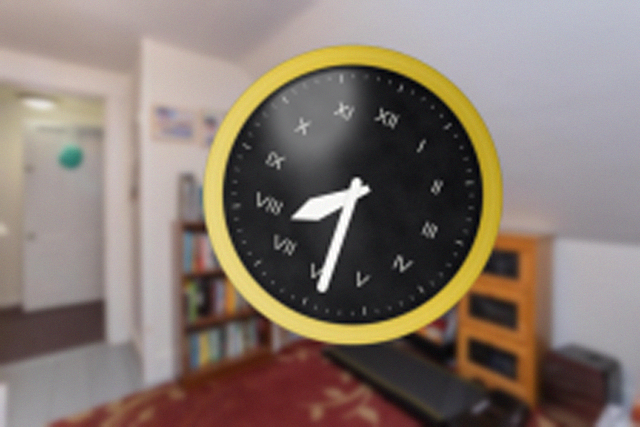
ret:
7,29
